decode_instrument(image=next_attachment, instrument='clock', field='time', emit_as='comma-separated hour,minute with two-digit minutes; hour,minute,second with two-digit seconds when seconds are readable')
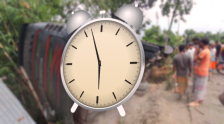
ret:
5,57
